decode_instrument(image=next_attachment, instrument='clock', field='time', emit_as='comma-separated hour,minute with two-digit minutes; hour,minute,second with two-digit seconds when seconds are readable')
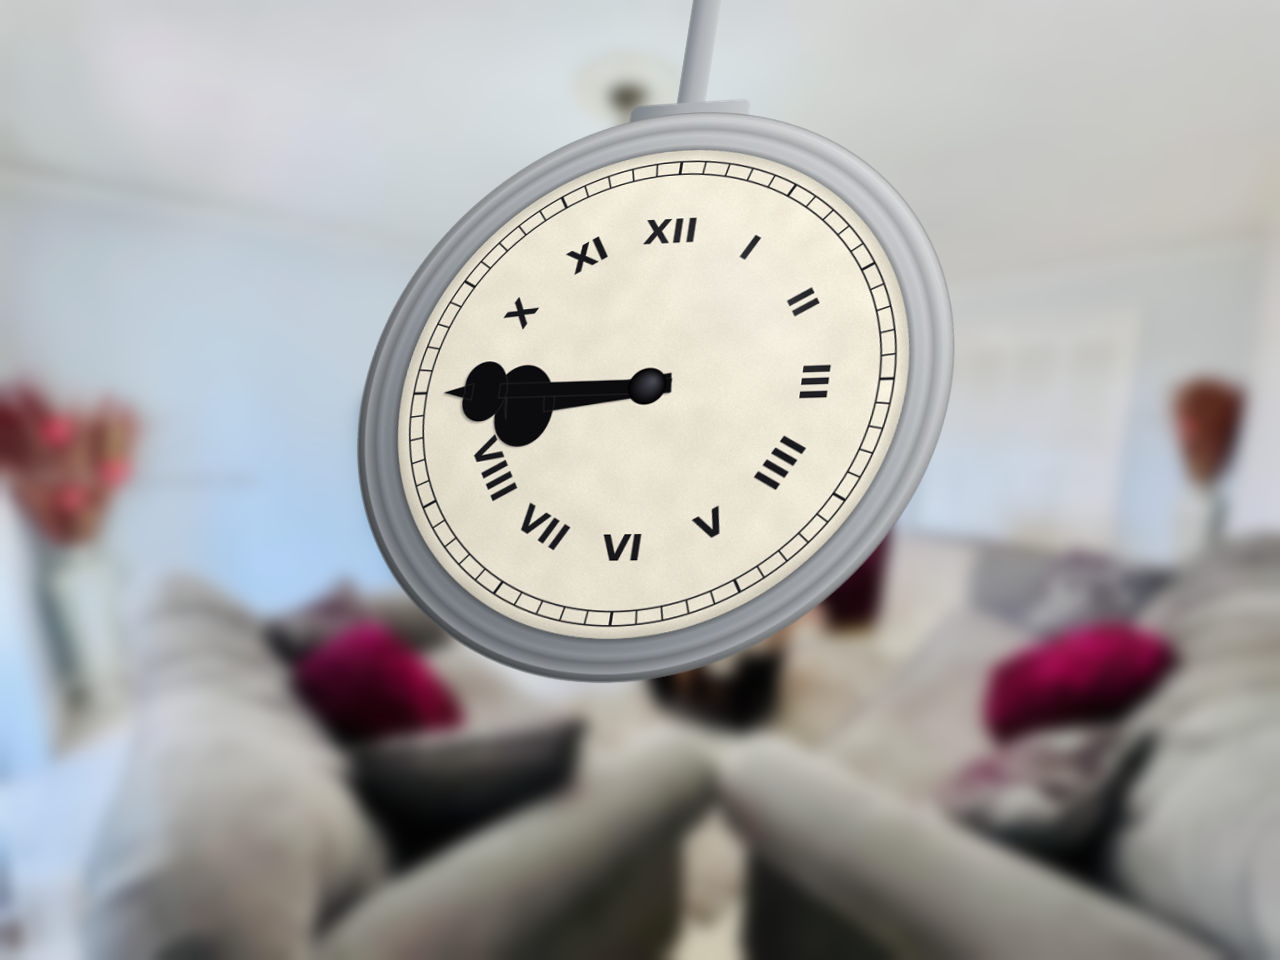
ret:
8,45
